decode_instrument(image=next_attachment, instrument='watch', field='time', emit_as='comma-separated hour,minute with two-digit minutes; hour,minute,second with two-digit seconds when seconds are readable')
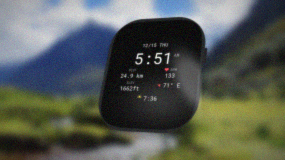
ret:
5,51
